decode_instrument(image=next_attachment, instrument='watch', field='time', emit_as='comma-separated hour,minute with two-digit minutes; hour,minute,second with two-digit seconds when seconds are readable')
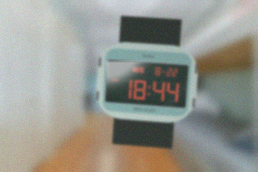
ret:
18,44
